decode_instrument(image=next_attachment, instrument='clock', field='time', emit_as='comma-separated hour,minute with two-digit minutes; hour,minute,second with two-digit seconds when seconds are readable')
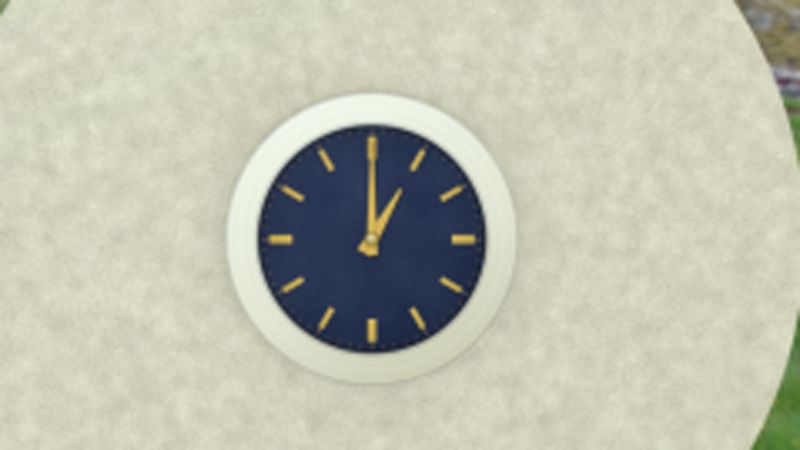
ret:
1,00
